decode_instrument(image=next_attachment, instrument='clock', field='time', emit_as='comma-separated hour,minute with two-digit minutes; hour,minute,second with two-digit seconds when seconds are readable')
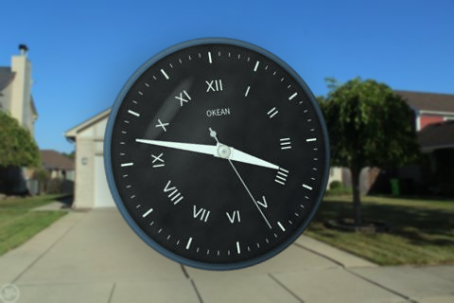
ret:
3,47,26
